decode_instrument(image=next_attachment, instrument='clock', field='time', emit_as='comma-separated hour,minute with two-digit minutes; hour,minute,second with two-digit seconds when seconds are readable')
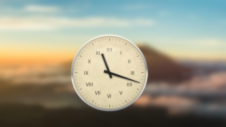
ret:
11,18
